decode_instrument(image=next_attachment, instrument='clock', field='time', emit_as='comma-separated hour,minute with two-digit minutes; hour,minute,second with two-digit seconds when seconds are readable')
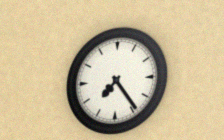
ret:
7,24
